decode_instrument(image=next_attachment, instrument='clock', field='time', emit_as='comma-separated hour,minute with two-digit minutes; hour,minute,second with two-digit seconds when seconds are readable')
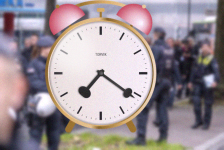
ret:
7,21
